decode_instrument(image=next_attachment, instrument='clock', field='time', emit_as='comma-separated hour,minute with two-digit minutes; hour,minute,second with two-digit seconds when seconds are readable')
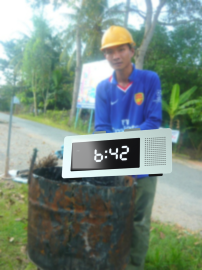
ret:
6,42
